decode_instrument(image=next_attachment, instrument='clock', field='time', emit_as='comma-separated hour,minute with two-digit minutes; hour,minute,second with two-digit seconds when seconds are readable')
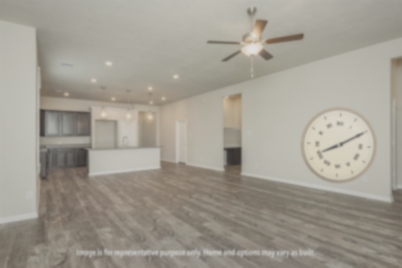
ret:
8,10
